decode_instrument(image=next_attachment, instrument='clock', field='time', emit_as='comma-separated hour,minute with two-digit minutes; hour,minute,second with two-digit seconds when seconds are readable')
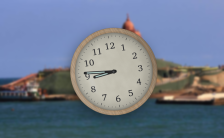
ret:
8,46
